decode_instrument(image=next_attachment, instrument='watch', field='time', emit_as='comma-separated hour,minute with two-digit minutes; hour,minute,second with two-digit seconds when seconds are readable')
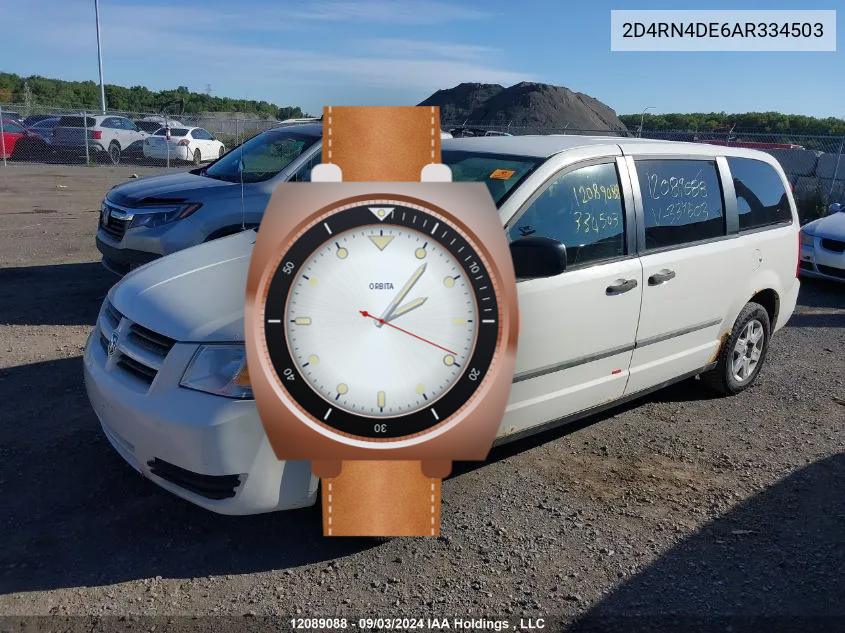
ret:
2,06,19
